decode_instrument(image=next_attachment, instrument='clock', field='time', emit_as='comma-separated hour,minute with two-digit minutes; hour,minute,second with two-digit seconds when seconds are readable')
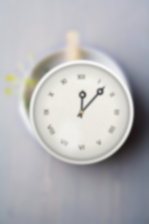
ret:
12,07
